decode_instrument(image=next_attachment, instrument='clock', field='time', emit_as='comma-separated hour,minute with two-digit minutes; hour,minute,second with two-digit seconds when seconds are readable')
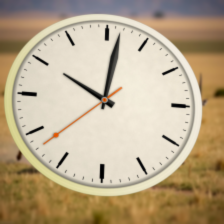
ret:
10,01,38
